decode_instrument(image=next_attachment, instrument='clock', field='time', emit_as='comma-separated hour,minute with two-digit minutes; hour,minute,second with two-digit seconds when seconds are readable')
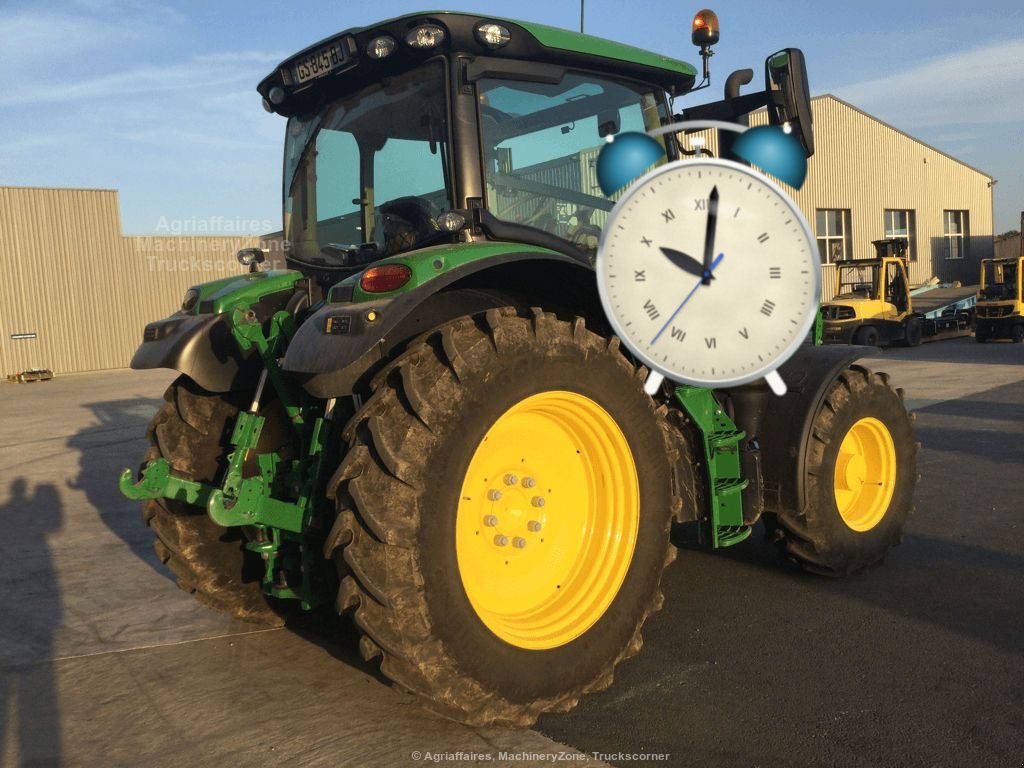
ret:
10,01,37
